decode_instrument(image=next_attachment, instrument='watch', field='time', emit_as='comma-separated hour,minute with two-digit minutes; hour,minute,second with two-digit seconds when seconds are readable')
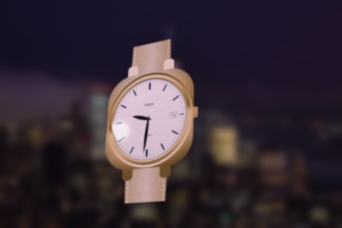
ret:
9,31
